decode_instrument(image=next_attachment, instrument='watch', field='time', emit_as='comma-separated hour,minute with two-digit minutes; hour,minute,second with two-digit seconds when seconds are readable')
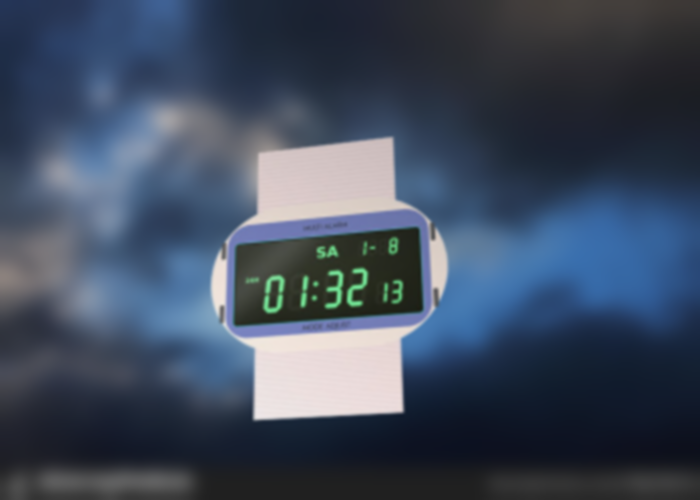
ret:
1,32,13
